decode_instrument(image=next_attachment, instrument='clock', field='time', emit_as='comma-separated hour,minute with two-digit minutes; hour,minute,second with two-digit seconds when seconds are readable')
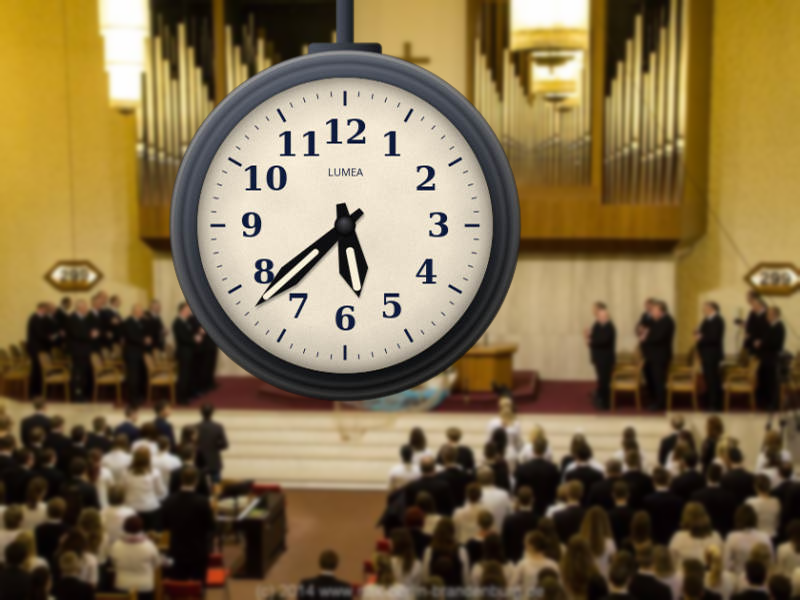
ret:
5,38
